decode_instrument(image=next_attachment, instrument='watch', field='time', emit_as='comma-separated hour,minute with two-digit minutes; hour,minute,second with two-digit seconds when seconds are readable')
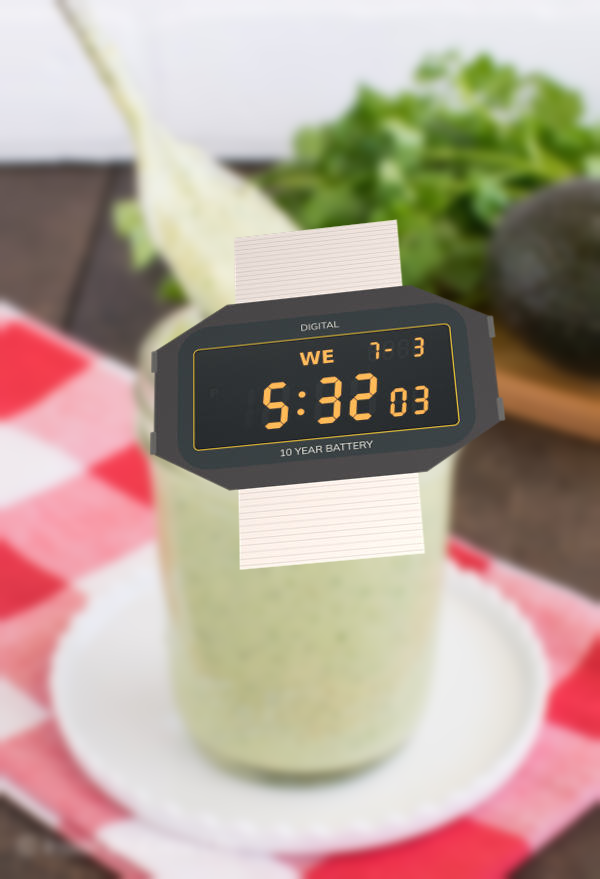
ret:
5,32,03
